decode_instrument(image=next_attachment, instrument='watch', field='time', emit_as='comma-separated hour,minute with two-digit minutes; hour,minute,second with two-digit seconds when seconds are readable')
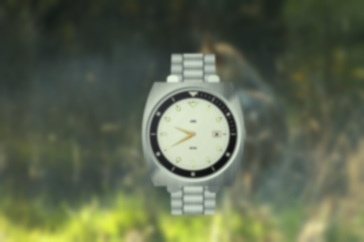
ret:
9,40
